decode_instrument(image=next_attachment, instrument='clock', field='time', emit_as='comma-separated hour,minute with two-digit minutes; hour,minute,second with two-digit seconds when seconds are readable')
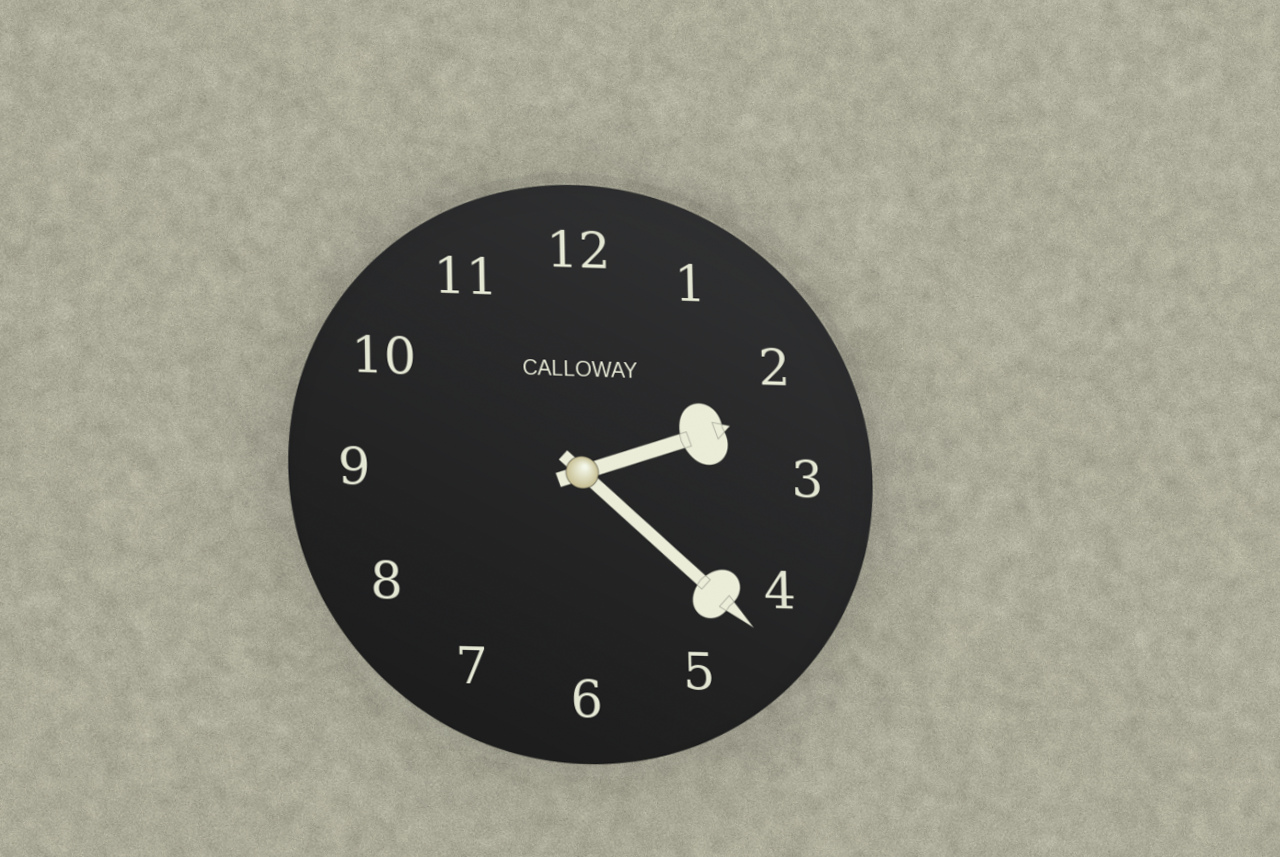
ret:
2,22
